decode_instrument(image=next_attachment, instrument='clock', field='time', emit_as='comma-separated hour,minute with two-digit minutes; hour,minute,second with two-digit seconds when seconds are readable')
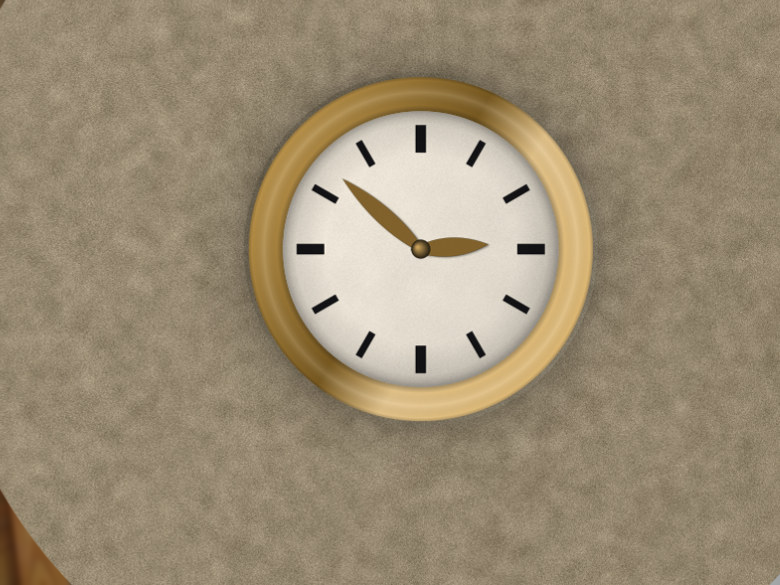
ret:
2,52
